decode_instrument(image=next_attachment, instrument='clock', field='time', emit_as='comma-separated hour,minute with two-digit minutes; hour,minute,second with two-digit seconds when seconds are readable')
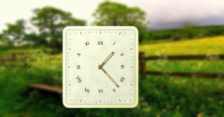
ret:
1,23
